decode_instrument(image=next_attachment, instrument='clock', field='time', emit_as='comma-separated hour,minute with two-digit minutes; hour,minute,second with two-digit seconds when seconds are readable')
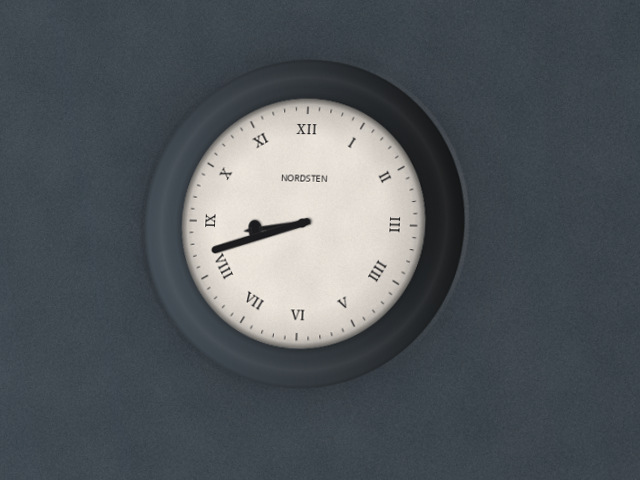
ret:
8,42
